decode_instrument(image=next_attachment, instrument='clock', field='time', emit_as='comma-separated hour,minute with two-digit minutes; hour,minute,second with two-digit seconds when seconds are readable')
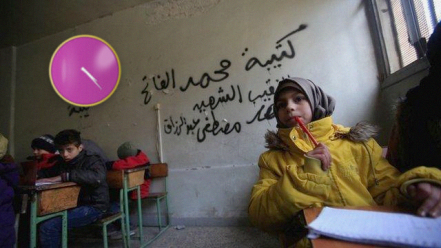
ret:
4,23
